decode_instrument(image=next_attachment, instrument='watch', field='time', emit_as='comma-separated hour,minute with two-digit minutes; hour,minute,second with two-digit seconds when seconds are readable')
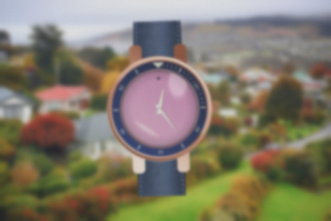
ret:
12,24
